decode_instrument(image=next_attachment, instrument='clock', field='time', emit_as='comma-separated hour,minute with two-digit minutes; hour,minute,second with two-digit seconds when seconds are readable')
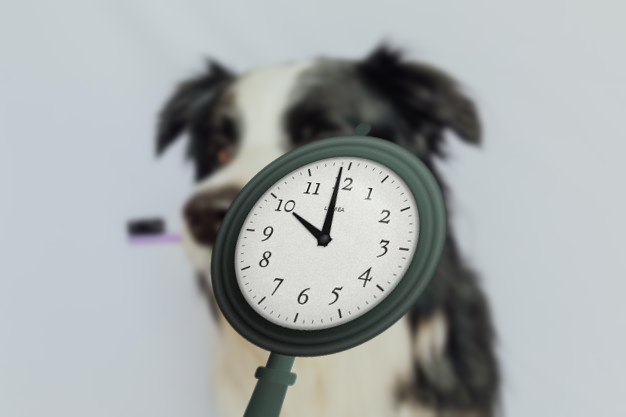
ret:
9,59
